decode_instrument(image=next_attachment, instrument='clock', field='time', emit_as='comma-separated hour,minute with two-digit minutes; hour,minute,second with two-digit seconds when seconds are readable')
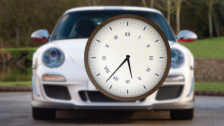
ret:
5,37
